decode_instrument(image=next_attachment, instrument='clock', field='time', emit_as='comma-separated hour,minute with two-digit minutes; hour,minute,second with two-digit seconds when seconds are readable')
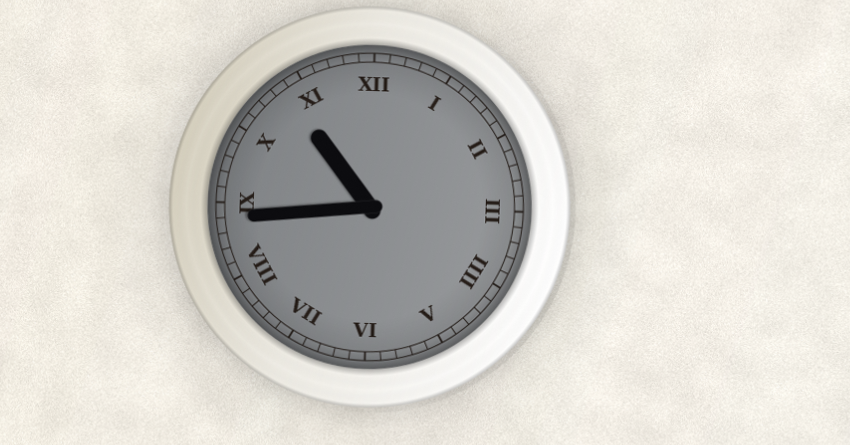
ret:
10,44
